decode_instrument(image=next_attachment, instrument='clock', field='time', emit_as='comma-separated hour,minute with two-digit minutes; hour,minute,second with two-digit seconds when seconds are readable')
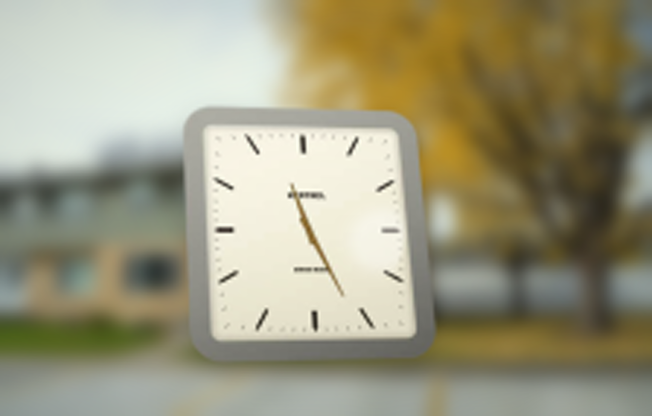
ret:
11,26
